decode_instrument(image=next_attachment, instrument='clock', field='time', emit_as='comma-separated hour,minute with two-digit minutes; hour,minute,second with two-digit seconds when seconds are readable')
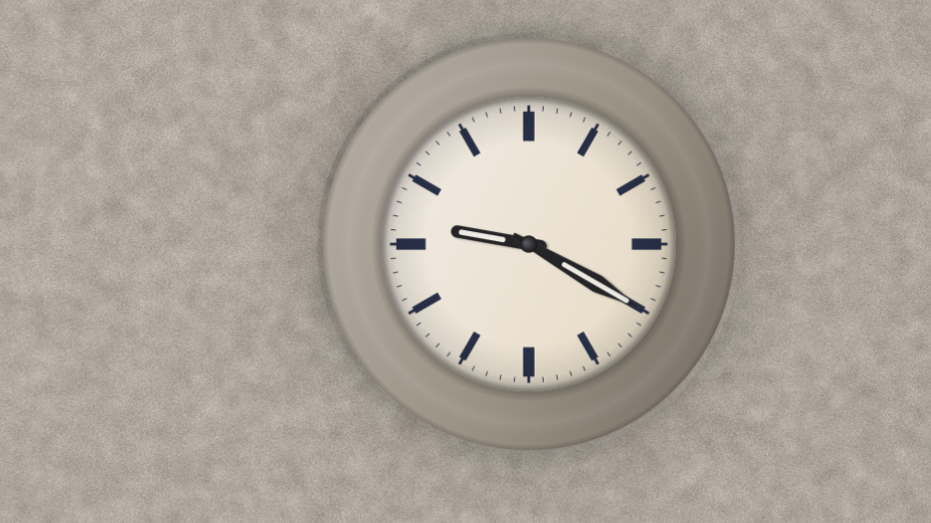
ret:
9,20
